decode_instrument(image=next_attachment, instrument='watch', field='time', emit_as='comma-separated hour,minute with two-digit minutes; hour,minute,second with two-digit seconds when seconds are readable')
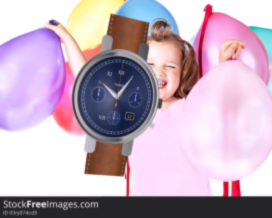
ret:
10,05
